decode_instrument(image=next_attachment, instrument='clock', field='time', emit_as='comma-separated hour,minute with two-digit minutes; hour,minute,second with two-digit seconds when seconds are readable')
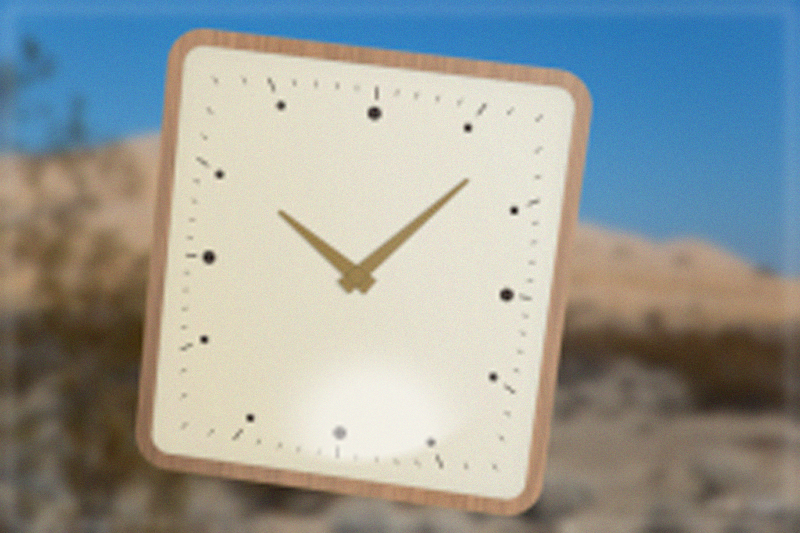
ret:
10,07
